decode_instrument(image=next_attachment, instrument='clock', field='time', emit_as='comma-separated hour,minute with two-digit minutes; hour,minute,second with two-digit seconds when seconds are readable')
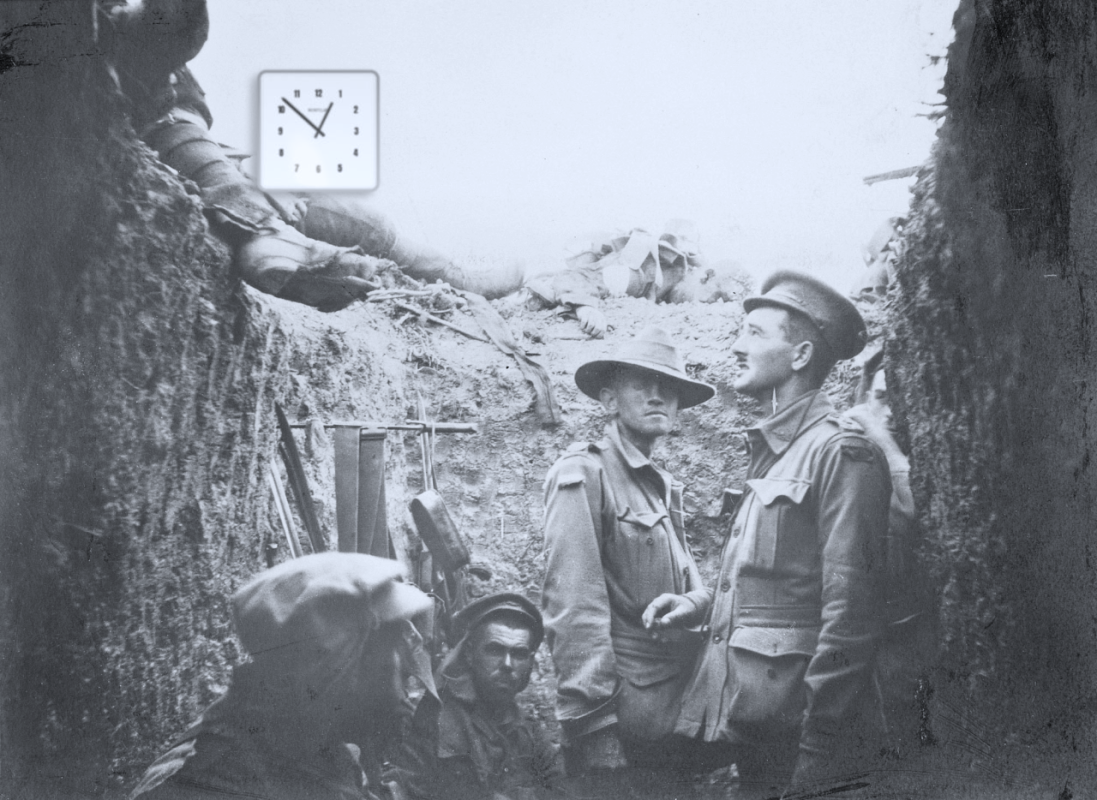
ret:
12,52
